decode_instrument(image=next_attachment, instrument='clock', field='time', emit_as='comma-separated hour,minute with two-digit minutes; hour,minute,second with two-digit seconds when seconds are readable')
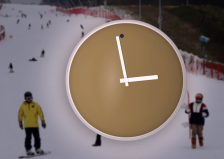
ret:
2,59
